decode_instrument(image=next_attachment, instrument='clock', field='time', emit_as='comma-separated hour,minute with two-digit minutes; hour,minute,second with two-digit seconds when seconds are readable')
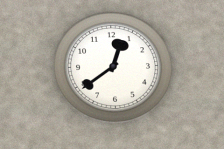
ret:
12,39
